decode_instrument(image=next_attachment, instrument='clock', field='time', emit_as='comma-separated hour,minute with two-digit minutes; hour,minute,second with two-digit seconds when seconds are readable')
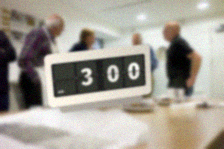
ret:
3,00
